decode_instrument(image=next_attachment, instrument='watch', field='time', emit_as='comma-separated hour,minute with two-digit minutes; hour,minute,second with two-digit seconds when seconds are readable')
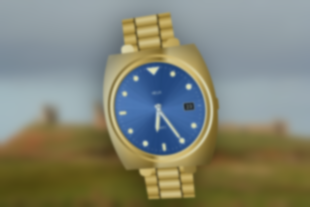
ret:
6,25
